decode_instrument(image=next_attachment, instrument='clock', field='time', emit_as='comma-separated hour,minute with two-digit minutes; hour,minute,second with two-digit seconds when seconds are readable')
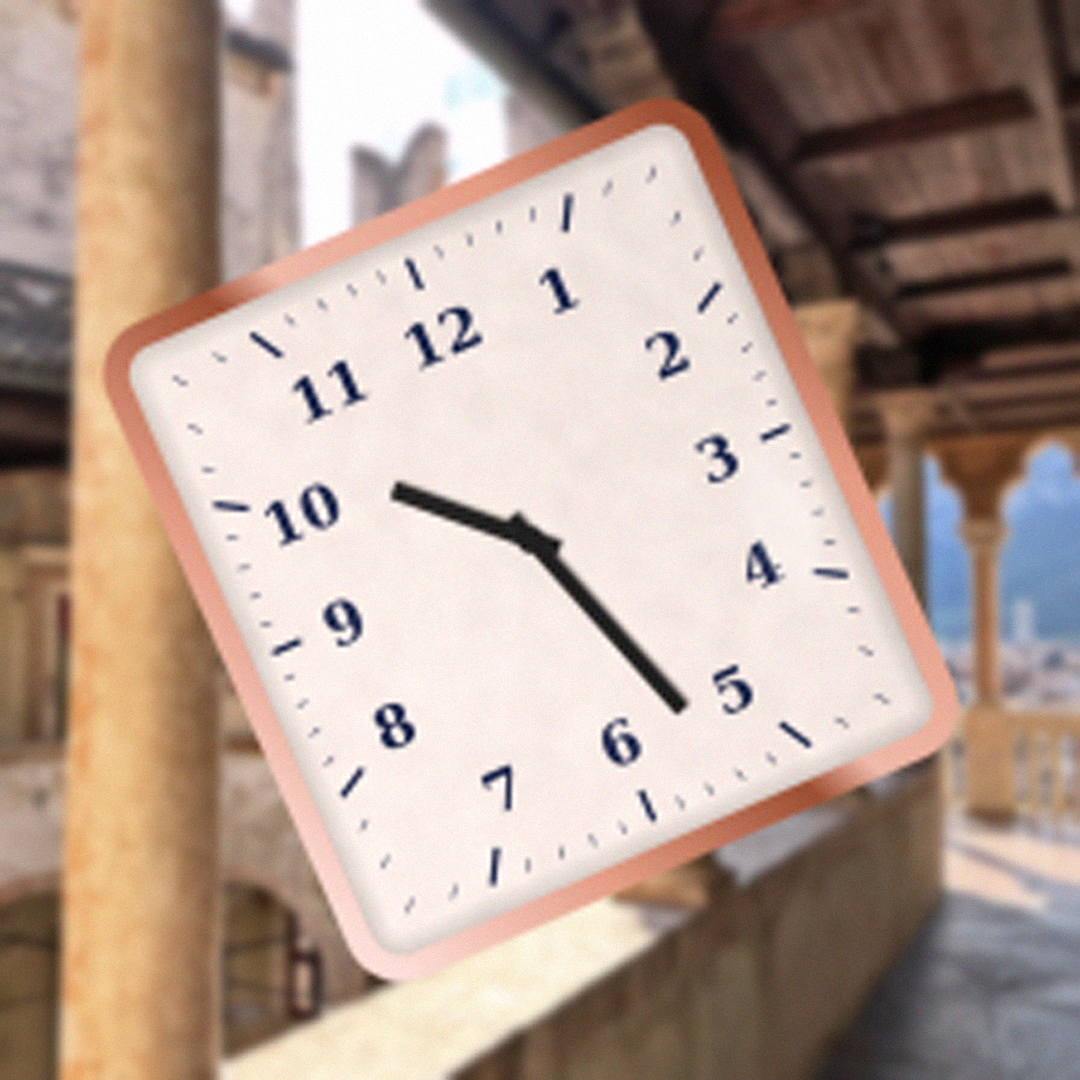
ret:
10,27
